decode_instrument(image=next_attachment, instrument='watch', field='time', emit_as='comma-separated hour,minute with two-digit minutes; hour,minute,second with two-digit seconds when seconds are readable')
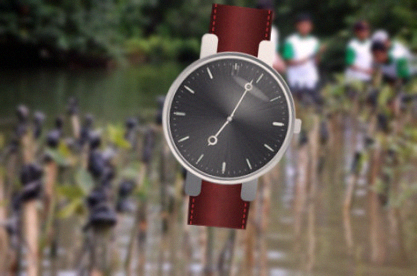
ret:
7,04
